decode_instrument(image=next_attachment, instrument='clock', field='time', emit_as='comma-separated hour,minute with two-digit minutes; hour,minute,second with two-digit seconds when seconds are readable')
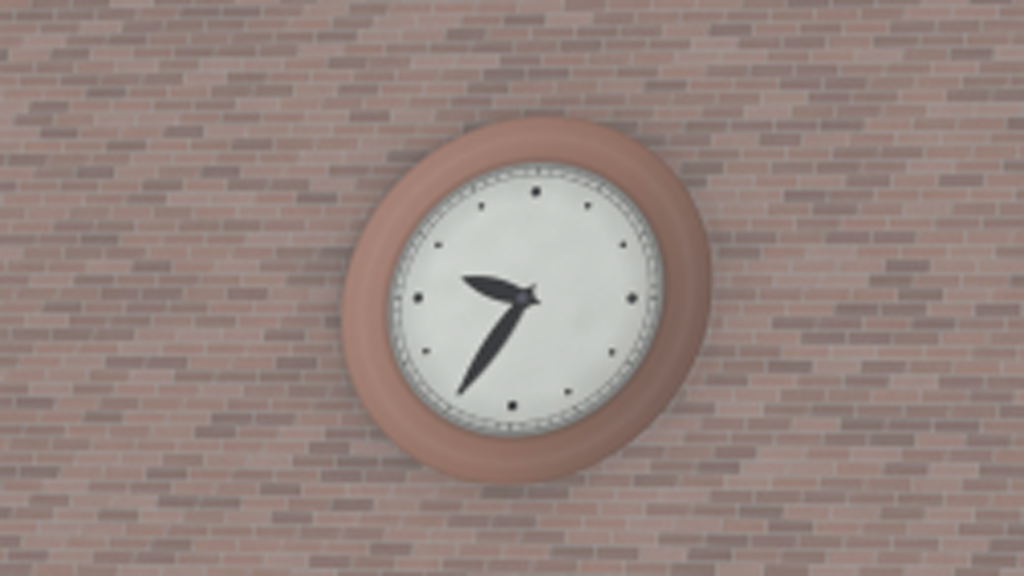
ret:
9,35
